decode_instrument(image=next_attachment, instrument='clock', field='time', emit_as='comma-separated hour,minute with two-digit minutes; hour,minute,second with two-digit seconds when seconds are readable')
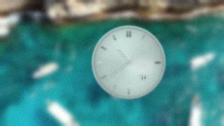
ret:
10,39
